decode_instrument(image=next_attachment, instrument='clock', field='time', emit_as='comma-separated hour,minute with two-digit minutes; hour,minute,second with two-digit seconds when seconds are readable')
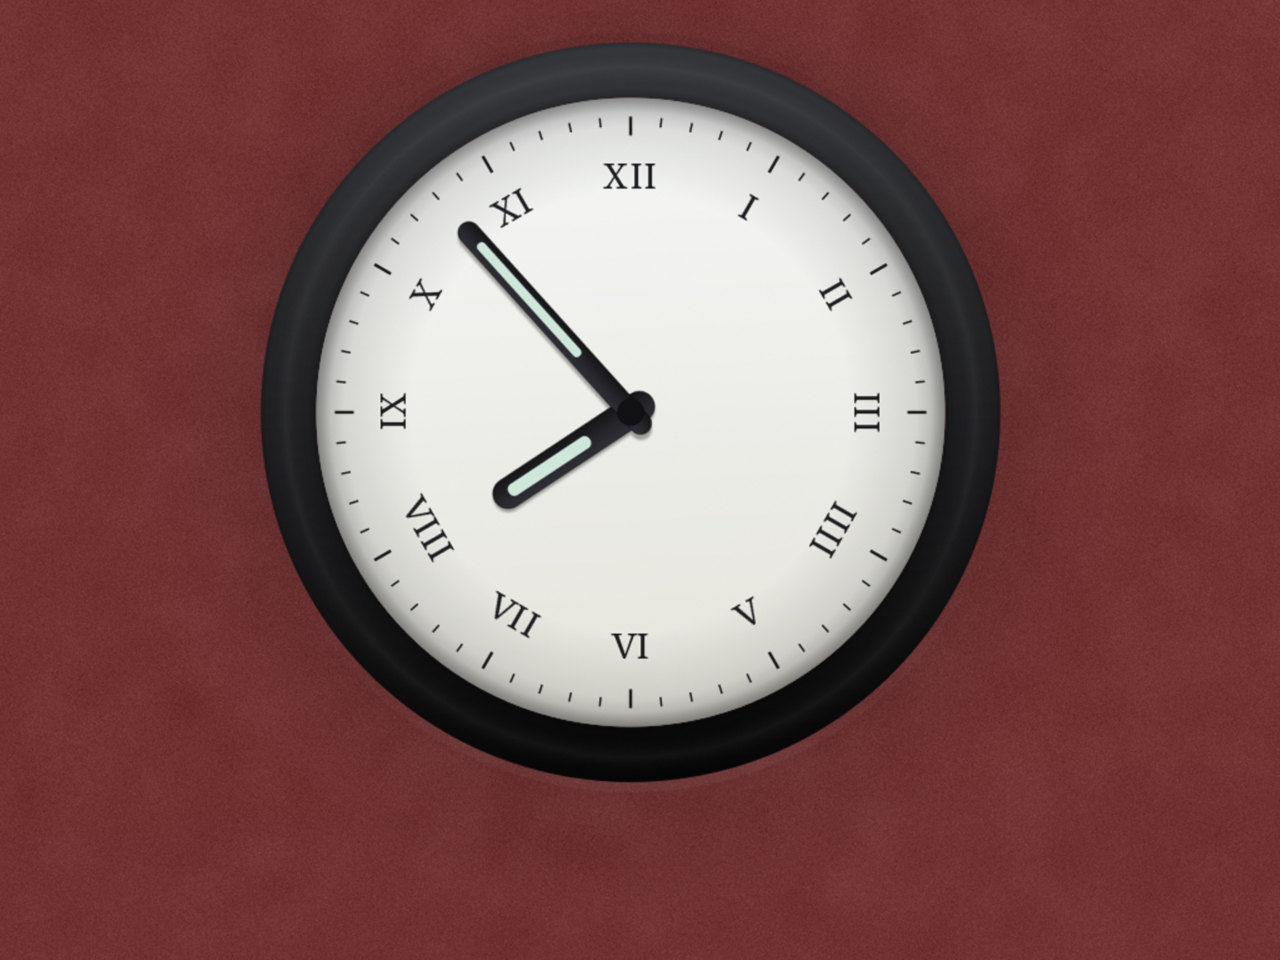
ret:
7,53
